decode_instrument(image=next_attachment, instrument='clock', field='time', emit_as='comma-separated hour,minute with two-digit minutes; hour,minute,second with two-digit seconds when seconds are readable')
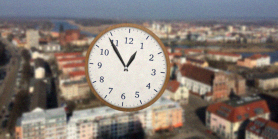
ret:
12,54
